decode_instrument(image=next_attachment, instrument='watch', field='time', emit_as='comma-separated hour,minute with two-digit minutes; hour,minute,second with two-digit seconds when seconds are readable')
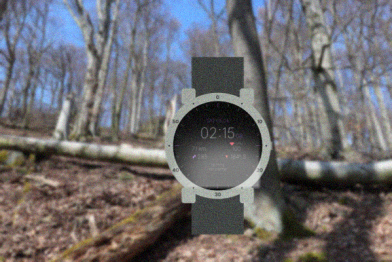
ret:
2,15
